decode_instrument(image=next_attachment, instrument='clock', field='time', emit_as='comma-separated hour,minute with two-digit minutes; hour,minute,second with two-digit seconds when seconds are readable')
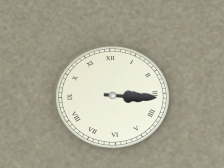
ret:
3,16
